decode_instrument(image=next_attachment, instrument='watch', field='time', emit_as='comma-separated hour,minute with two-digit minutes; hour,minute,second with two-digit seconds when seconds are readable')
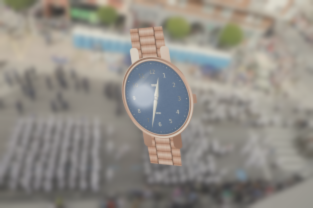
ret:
12,33
